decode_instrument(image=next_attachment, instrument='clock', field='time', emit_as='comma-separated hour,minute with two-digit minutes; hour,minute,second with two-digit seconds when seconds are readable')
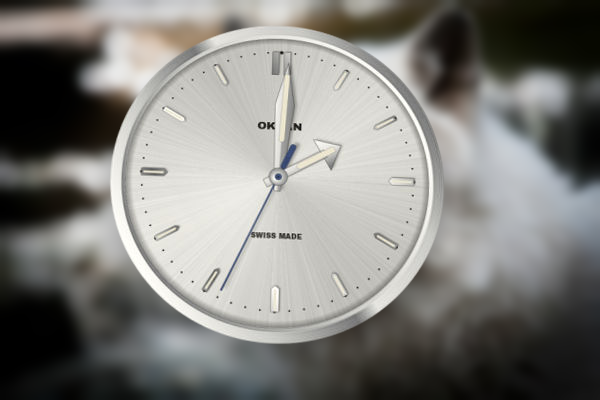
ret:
2,00,34
